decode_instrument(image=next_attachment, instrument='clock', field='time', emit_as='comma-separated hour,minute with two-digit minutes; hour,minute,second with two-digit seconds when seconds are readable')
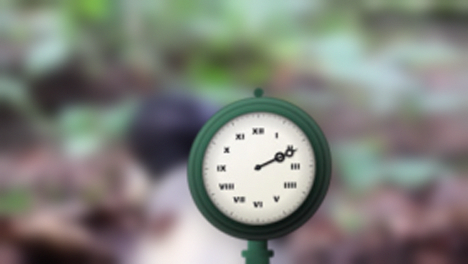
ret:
2,11
